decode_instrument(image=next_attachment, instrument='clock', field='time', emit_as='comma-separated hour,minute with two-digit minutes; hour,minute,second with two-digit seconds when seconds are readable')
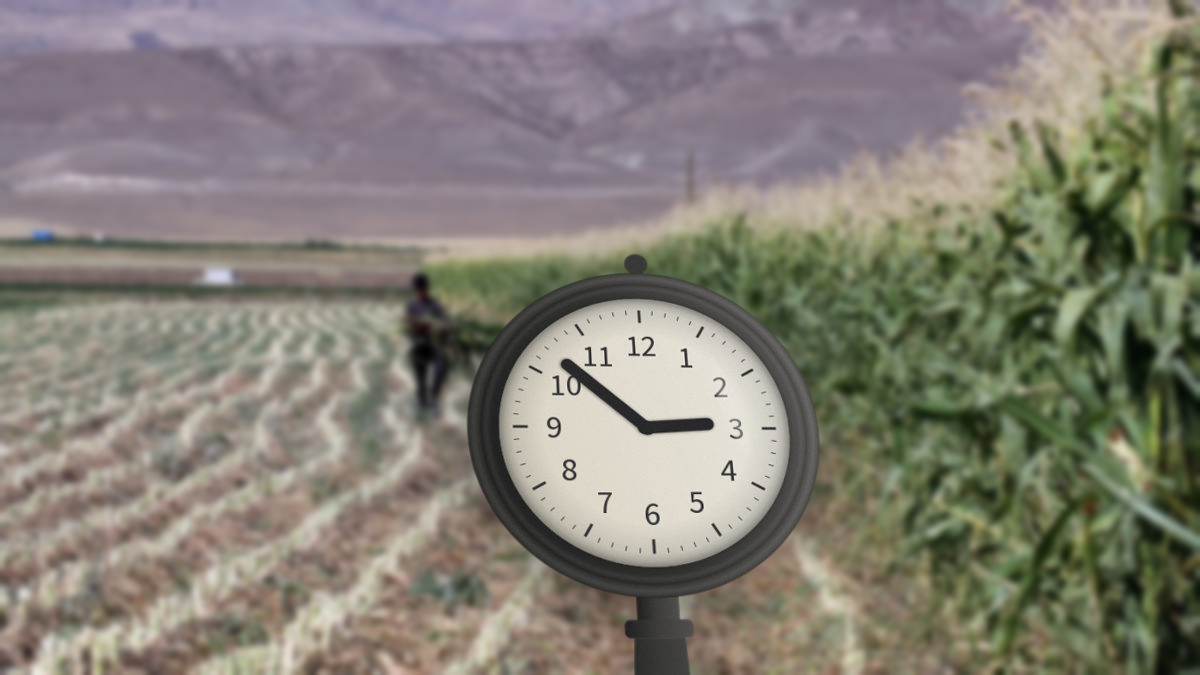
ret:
2,52
